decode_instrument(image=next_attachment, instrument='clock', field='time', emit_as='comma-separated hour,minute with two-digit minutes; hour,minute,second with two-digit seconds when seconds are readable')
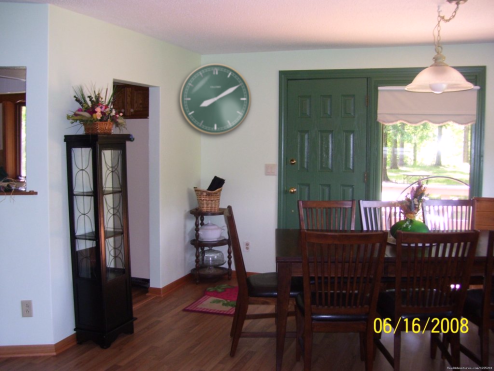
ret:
8,10
